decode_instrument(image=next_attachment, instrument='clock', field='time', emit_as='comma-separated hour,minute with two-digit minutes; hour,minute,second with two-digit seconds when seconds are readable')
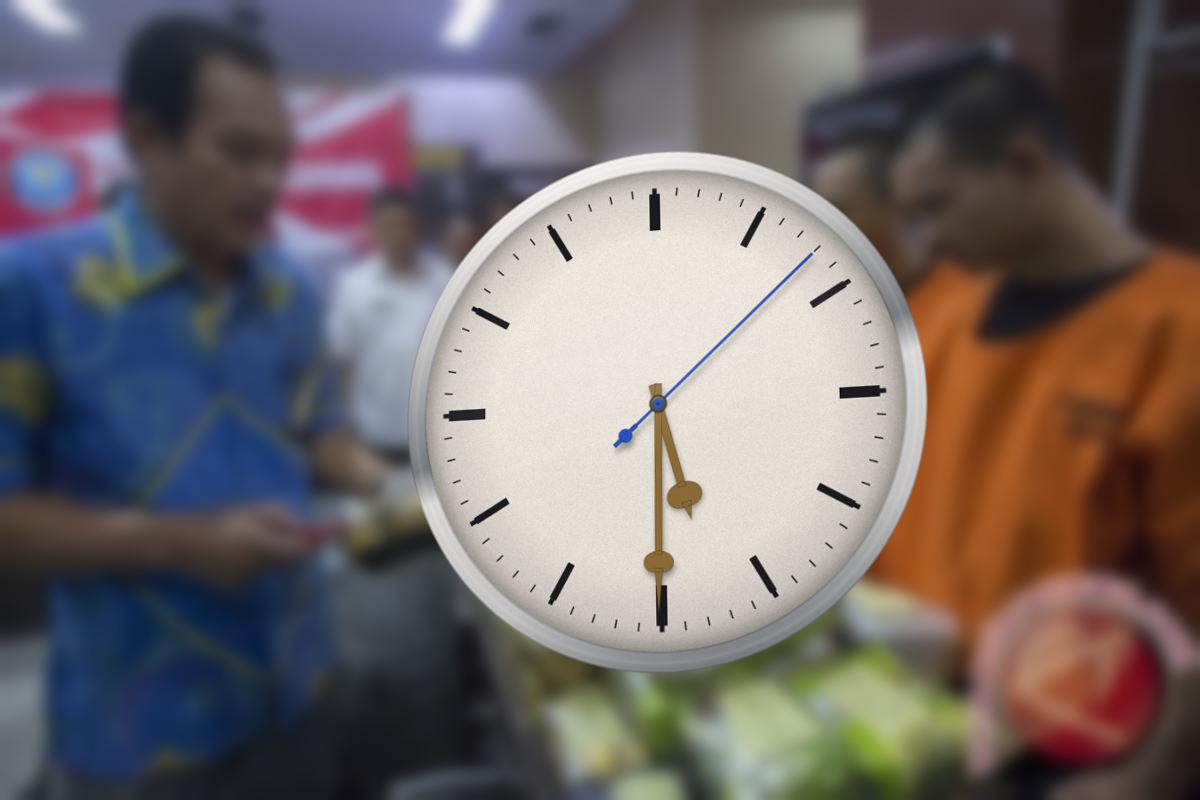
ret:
5,30,08
